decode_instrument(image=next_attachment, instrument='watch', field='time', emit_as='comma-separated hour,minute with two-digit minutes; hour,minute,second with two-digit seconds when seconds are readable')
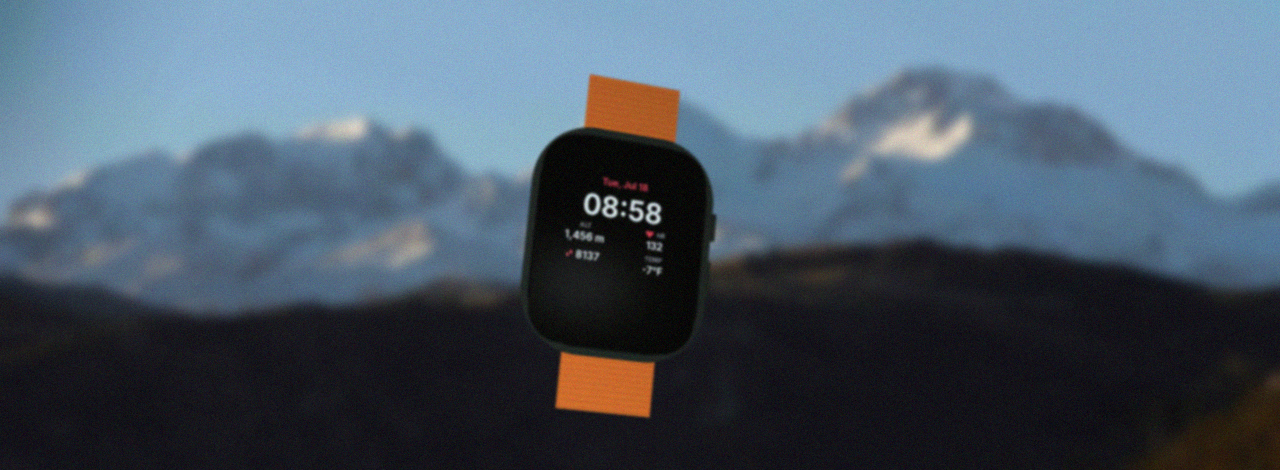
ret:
8,58
